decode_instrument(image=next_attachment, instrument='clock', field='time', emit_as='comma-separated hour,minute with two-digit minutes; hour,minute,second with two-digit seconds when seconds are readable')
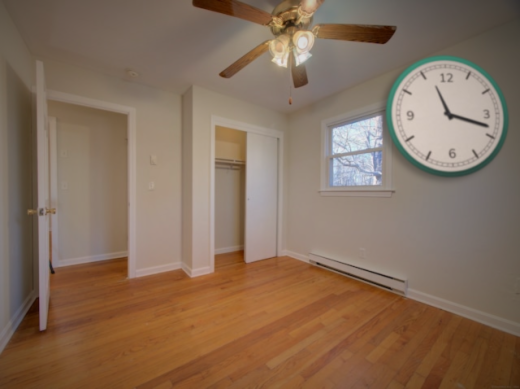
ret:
11,18
